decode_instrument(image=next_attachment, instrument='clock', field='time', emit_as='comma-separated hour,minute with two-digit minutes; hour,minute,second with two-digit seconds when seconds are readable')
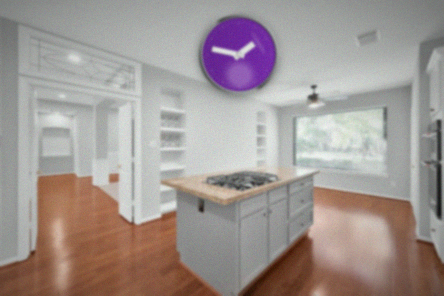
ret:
1,47
